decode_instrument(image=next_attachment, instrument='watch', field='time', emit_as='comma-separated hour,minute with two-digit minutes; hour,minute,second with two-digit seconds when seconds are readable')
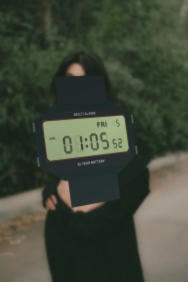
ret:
1,05,52
